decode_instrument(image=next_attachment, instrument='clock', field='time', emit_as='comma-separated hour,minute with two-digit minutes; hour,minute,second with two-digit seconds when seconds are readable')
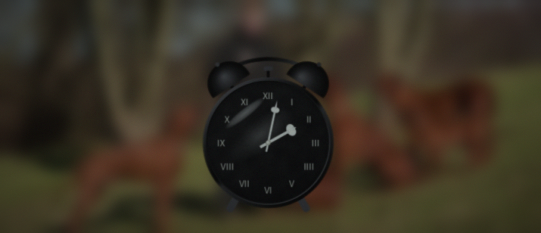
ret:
2,02
